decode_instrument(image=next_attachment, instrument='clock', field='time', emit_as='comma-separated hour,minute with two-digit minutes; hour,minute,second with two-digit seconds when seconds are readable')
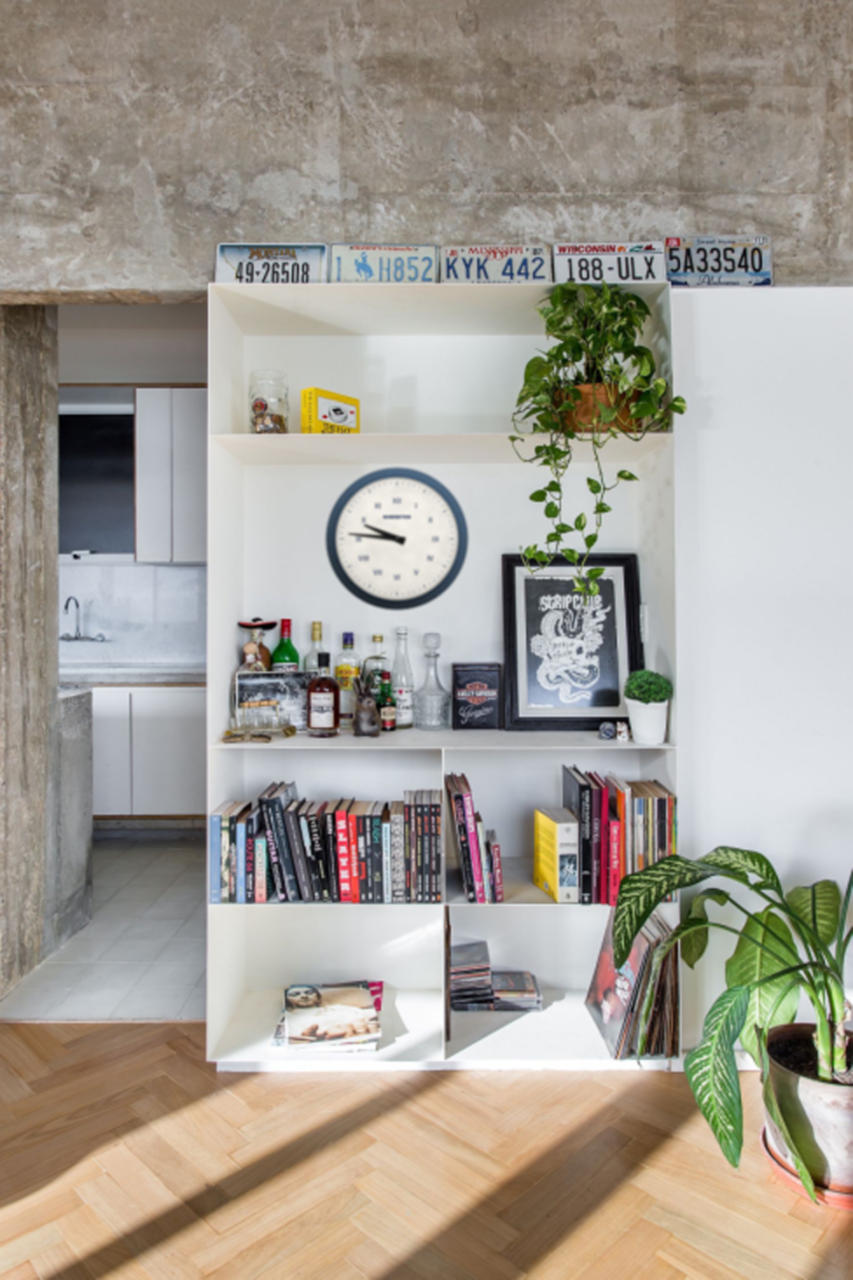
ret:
9,46
